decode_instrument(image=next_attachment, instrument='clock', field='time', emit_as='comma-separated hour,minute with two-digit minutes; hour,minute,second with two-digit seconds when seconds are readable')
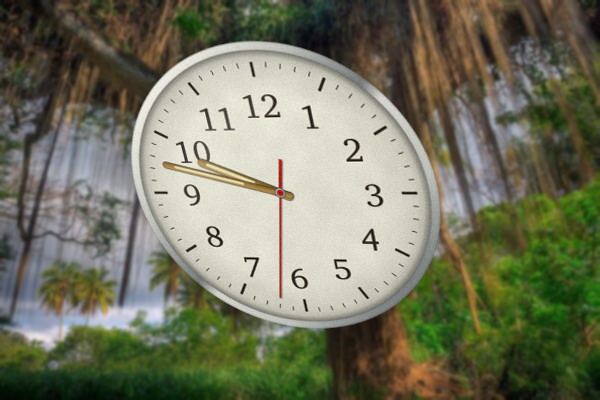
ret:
9,47,32
